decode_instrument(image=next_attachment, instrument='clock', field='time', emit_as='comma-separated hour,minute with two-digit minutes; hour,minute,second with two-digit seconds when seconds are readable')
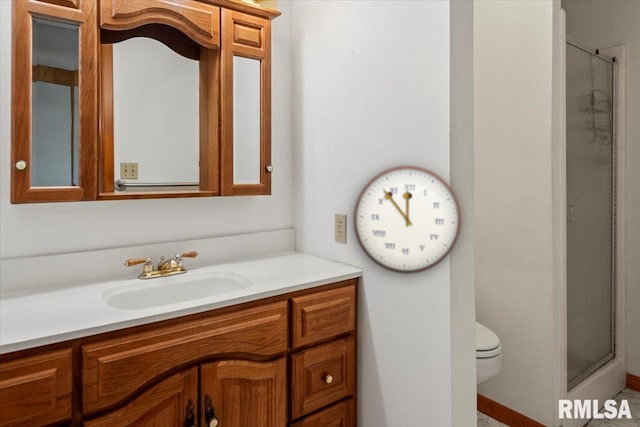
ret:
11,53
